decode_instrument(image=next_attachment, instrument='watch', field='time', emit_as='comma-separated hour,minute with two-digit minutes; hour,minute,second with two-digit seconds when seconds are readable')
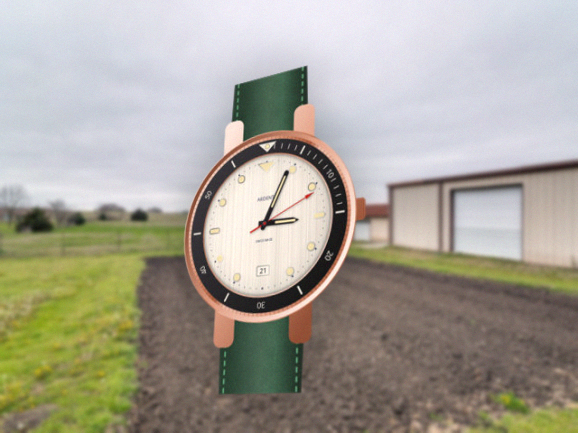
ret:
3,04,11
